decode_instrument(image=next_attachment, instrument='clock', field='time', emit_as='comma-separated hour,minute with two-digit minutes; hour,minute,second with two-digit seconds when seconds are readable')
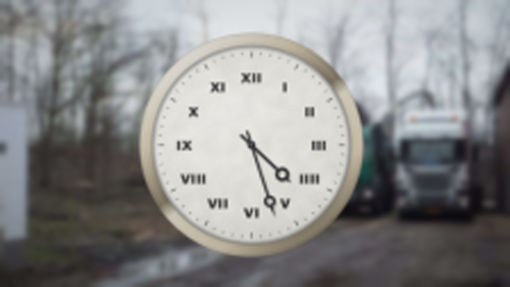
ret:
4,27
